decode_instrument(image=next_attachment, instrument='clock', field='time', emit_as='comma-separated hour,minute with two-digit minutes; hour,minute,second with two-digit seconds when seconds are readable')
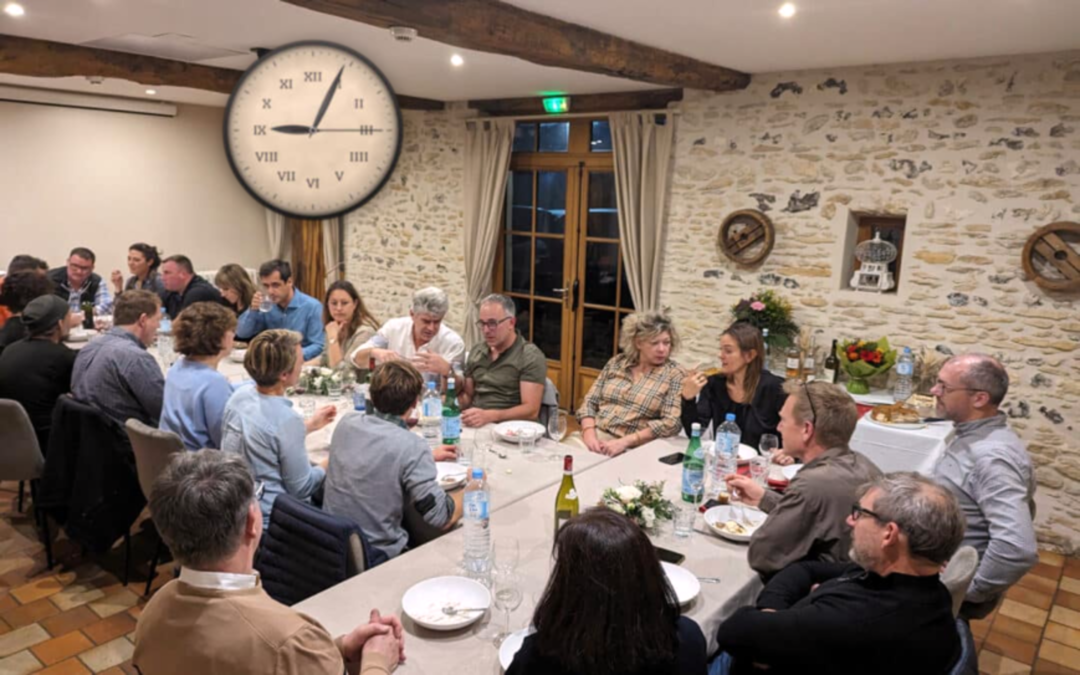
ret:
9,04,15
